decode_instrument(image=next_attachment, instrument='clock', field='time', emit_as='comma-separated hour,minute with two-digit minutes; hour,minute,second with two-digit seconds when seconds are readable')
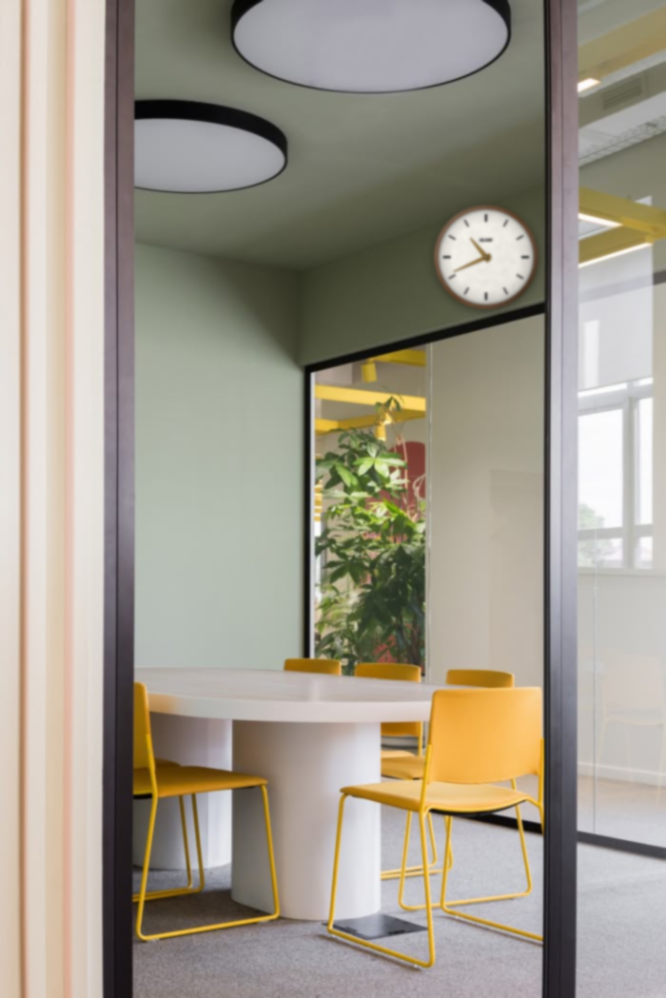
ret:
10,41
